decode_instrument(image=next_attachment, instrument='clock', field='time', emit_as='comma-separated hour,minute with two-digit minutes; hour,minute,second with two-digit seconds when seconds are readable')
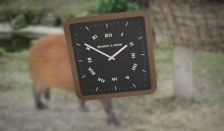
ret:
1,51
